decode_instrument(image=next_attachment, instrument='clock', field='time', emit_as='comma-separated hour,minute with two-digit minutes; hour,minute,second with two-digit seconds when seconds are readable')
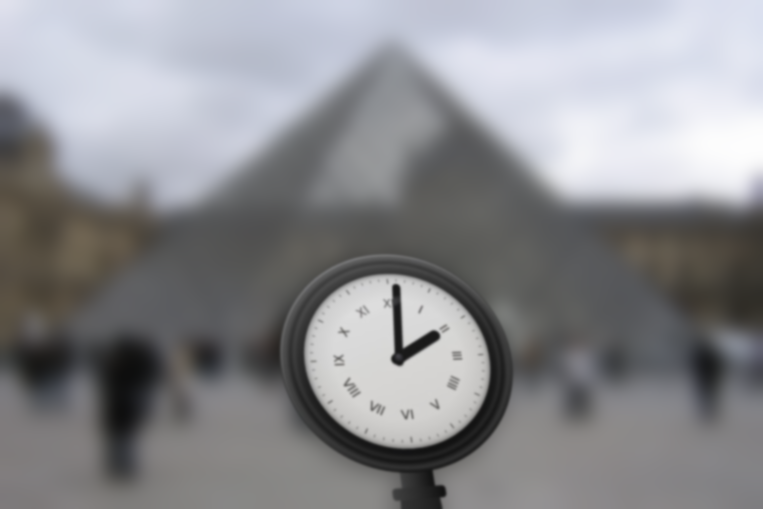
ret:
2,01
